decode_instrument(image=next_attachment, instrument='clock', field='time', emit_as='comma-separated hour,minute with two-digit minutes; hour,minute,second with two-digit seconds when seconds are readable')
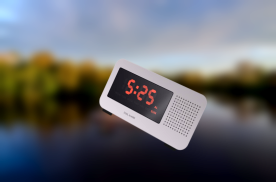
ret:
5,25
